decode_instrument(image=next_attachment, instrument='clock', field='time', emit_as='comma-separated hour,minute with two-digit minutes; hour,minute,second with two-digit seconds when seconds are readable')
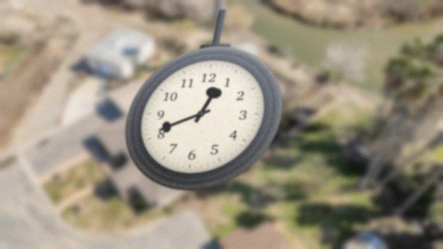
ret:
12,41
